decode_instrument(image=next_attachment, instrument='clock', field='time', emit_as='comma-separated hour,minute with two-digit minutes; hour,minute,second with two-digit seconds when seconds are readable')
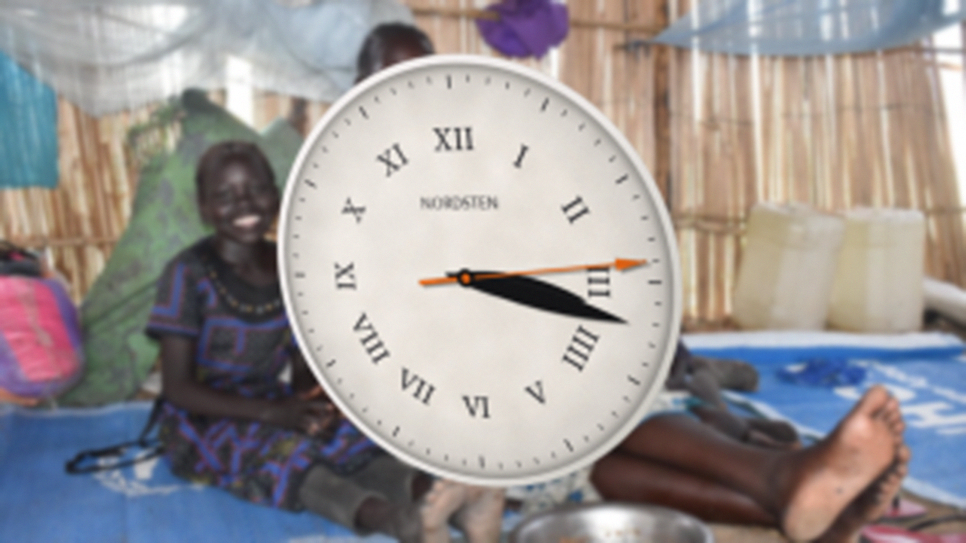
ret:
3,17,14
